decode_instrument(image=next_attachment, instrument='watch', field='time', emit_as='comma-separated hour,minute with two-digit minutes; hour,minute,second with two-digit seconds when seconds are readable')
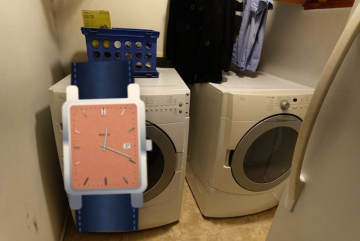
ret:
12,19
